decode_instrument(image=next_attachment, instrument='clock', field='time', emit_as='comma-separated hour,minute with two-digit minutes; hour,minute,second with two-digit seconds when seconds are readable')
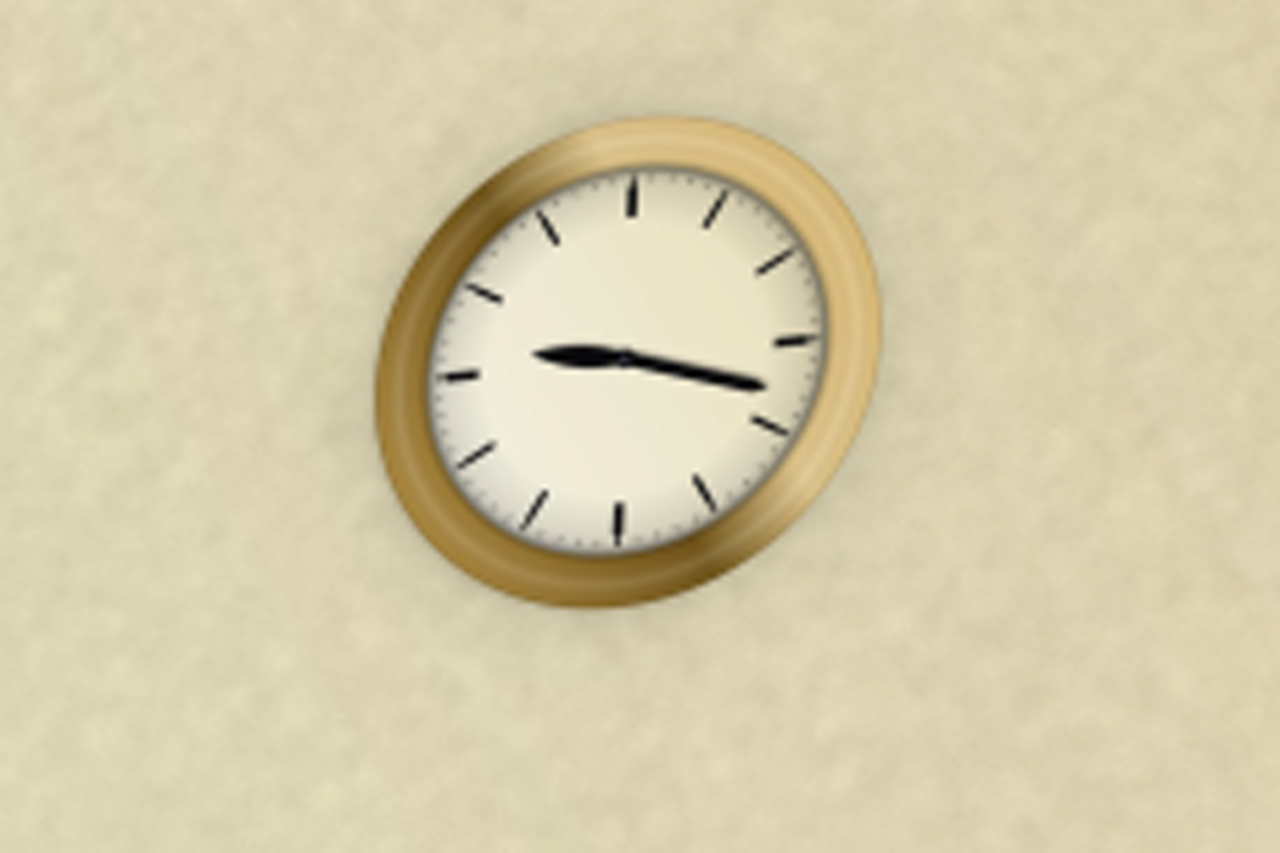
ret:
9,18
